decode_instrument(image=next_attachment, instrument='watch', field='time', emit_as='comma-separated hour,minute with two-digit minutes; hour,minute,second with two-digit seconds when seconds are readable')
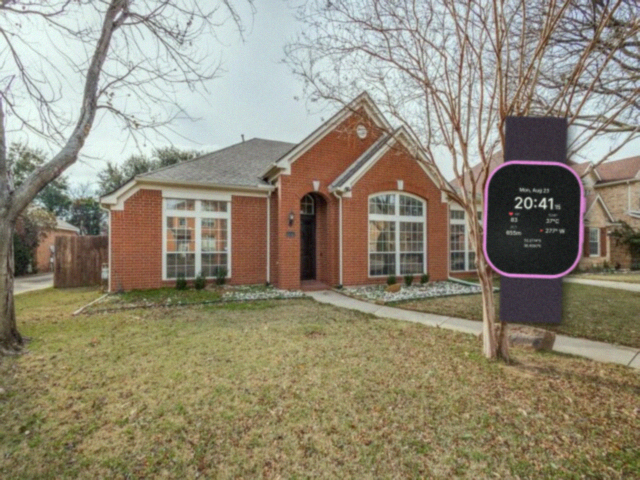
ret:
20,41
